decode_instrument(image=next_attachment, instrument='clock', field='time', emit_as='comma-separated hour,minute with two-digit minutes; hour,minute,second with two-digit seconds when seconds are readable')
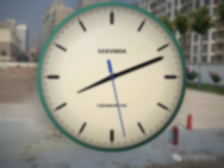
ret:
8,11,28
